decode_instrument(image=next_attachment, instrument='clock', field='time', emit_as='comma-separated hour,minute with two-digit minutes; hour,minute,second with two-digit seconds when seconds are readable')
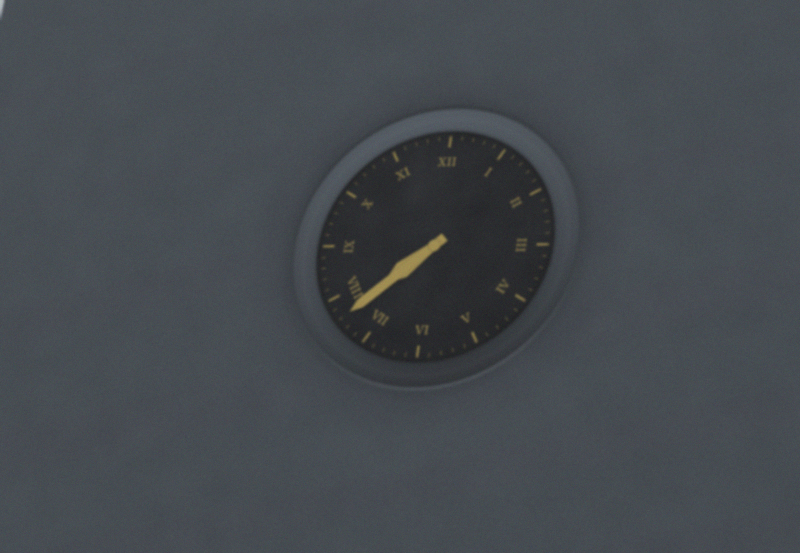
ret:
7,38
